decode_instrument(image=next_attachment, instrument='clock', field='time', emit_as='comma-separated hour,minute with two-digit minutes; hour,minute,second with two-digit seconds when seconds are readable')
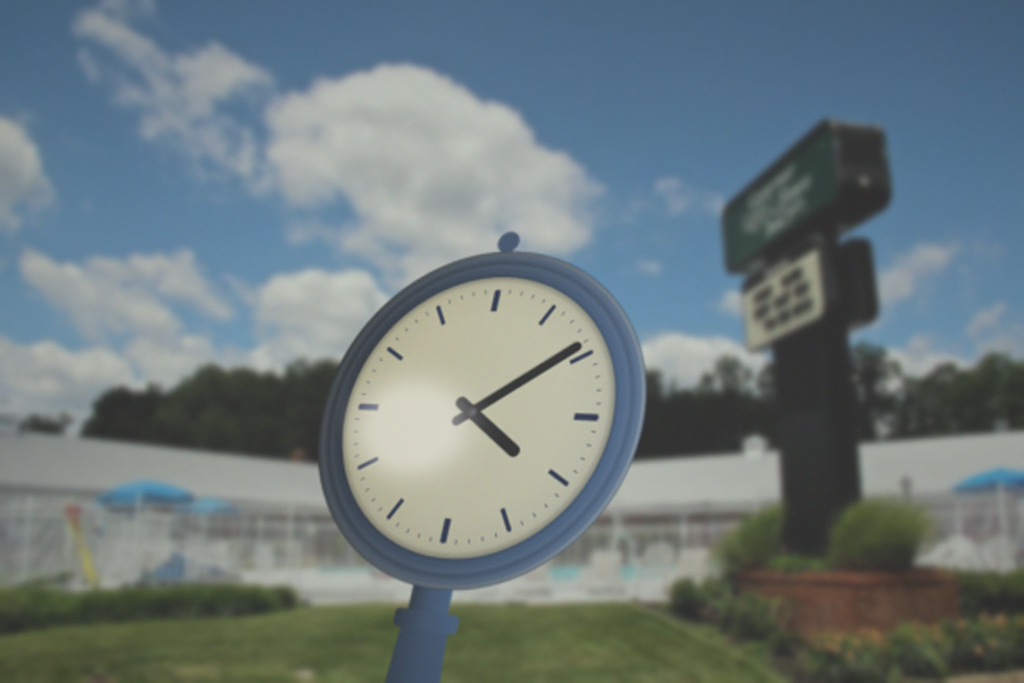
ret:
4,09
